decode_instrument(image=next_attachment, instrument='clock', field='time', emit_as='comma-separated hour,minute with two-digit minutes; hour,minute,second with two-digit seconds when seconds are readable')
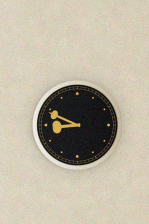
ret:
8,49
